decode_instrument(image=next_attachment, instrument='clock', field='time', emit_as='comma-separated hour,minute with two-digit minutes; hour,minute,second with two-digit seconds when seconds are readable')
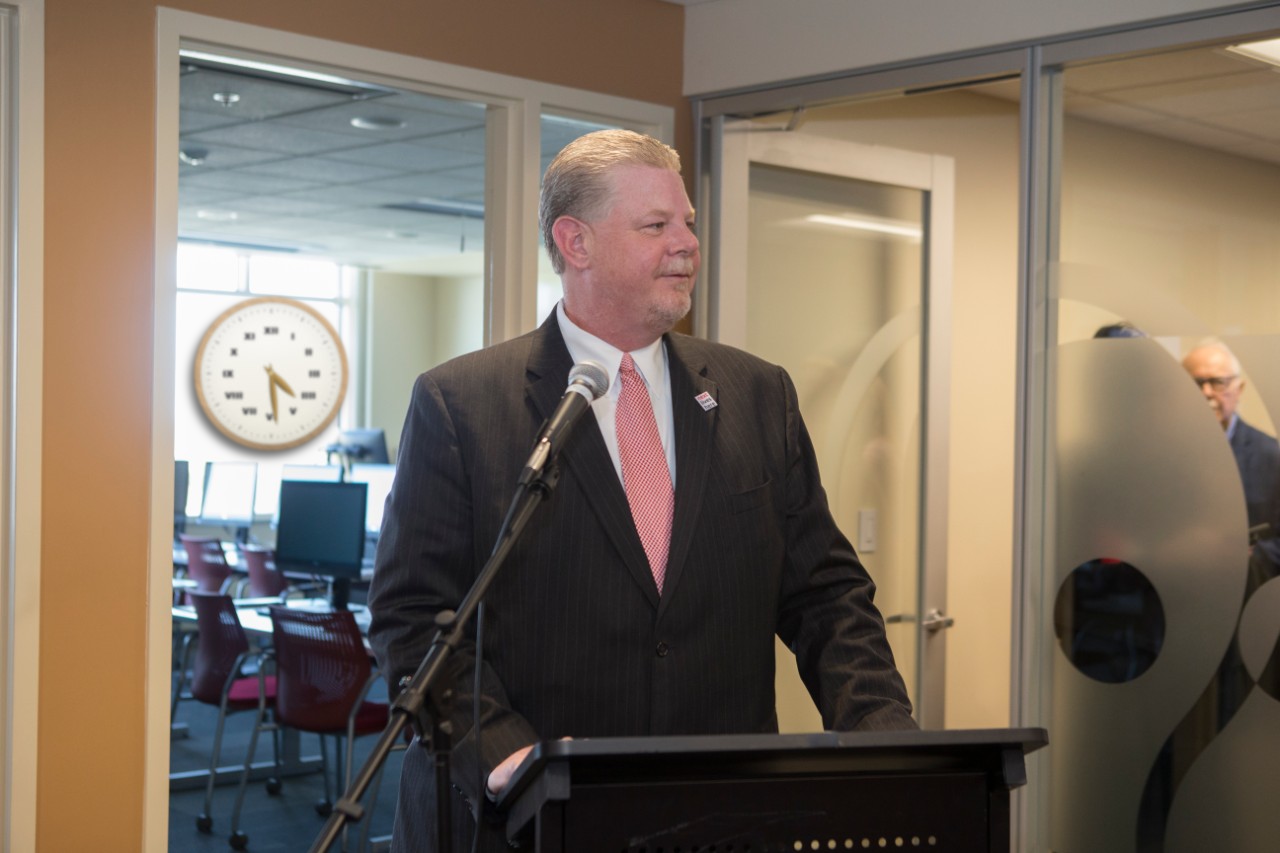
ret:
4,29
